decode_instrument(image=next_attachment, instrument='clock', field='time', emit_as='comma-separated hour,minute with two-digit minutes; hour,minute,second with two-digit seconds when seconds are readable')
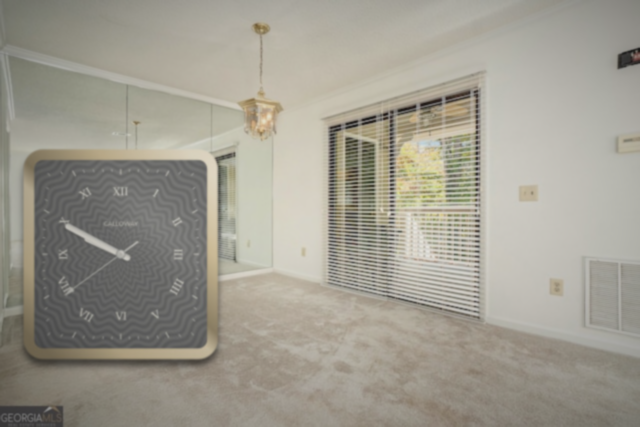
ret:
9,49,39
